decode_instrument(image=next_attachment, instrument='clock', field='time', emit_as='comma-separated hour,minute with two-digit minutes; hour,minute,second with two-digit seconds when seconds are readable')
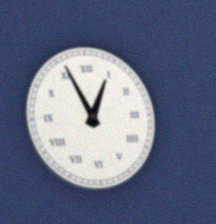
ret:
12,56
